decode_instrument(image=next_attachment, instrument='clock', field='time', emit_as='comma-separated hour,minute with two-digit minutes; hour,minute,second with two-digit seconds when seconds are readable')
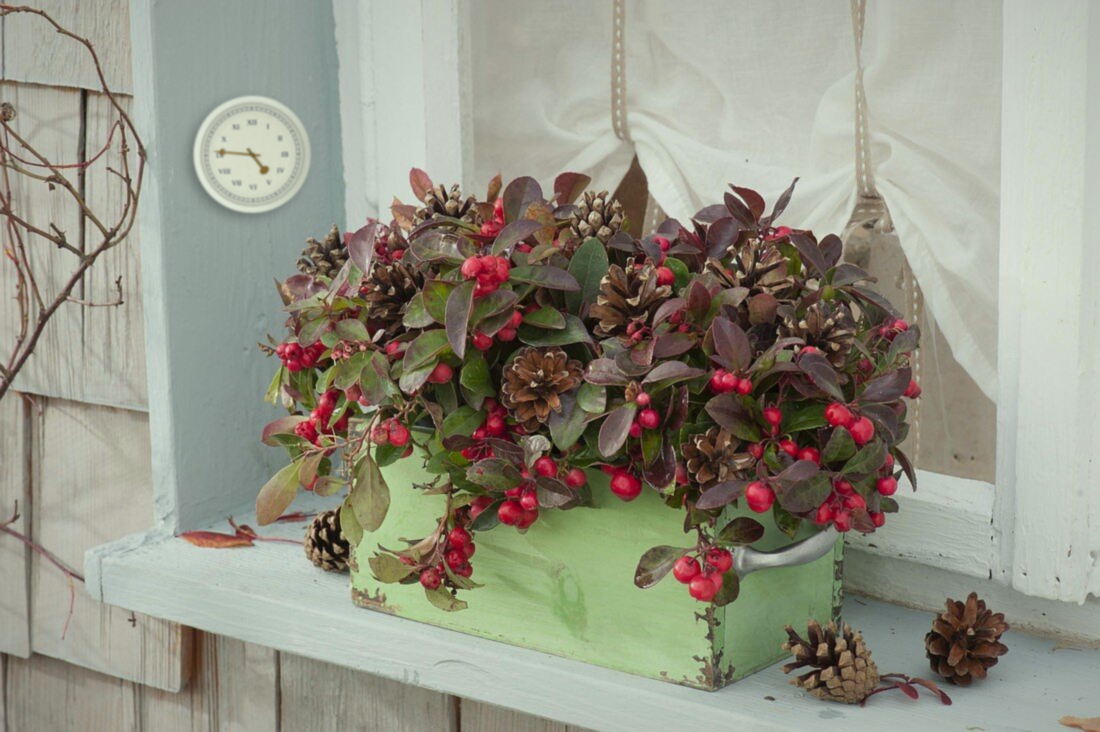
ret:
4,46
